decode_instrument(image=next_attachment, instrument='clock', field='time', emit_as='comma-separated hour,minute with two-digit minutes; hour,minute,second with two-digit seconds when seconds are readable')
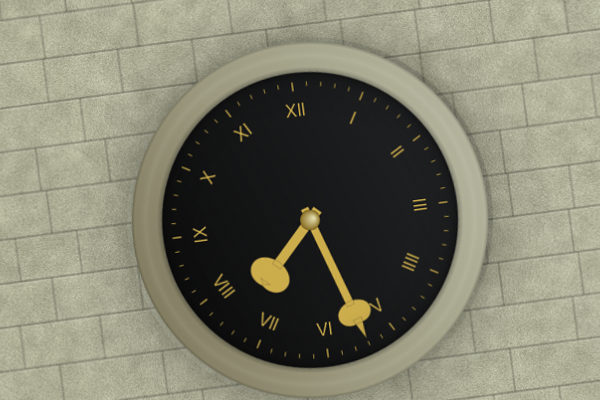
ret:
7,27
